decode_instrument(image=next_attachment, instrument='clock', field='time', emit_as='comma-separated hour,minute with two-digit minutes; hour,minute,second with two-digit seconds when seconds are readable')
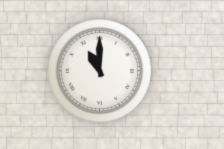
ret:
11,00
